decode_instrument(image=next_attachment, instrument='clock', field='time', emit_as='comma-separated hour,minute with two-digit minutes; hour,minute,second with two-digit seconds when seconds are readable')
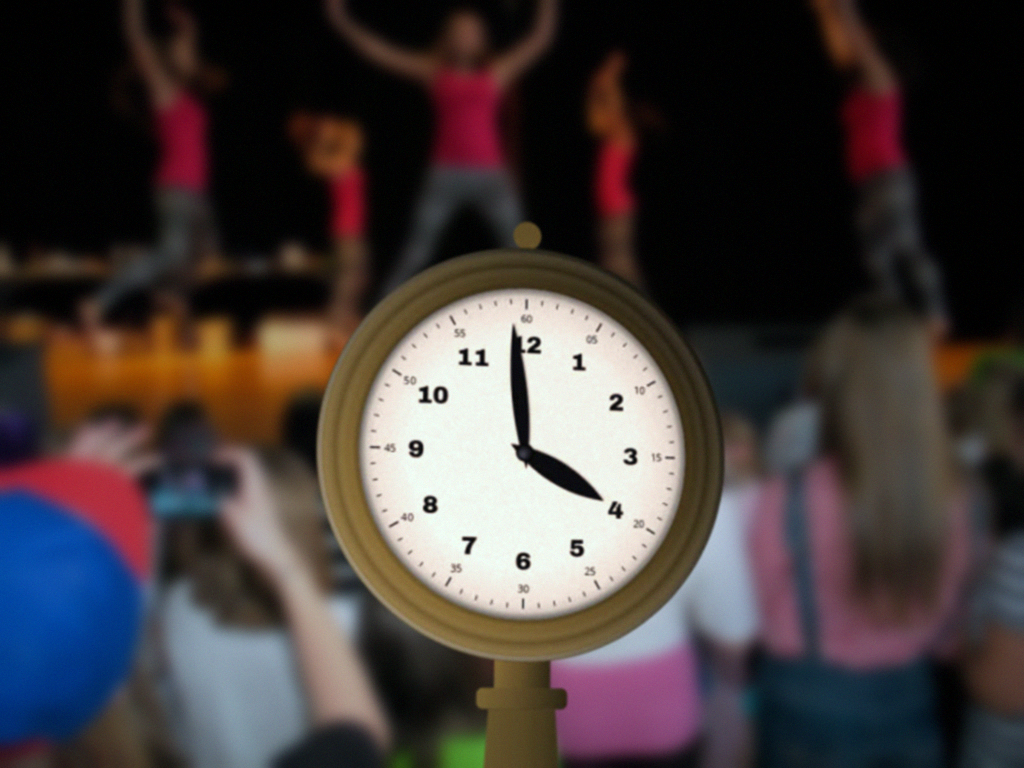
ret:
3,59
